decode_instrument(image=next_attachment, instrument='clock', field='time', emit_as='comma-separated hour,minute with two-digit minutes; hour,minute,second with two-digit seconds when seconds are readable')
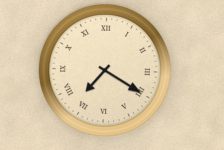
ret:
7,20
